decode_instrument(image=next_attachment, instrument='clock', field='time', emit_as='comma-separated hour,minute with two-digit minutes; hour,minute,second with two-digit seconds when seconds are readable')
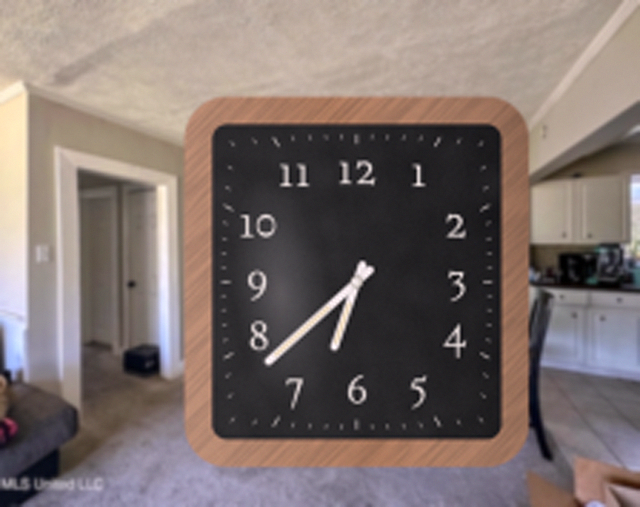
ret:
6,38
